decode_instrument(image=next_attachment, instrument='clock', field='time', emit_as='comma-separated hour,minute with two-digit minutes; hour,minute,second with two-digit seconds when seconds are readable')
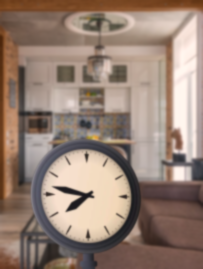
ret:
7,47
